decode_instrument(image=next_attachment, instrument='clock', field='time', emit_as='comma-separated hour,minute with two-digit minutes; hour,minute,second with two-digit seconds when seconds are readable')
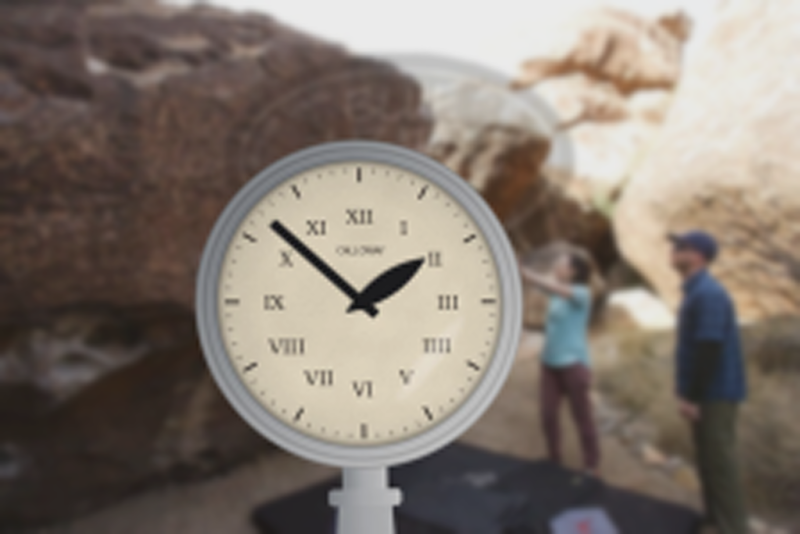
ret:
1,52
